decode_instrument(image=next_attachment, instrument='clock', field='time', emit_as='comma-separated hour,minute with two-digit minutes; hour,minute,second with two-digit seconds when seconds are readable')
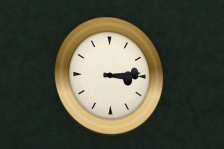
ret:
3,14
